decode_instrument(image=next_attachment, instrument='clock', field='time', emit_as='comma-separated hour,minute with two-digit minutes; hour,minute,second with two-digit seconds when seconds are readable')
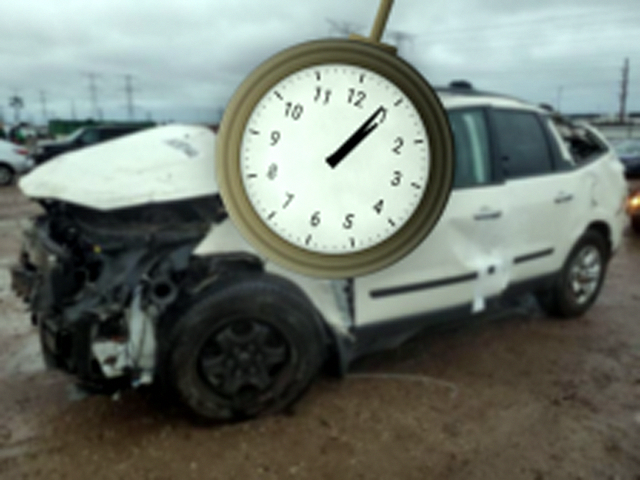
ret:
1,04
